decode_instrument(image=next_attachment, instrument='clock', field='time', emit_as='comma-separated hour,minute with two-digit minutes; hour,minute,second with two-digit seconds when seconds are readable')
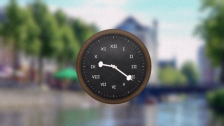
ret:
9,21
